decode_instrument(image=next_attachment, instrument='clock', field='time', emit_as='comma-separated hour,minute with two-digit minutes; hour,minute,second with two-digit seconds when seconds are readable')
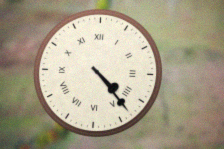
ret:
4,23
